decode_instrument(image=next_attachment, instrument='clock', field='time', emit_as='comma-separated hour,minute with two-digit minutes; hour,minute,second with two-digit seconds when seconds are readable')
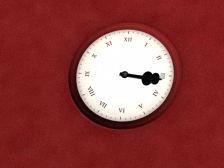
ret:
3,16
